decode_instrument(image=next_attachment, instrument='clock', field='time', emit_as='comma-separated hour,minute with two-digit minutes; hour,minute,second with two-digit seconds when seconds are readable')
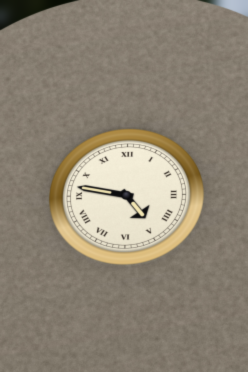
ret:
4,47
